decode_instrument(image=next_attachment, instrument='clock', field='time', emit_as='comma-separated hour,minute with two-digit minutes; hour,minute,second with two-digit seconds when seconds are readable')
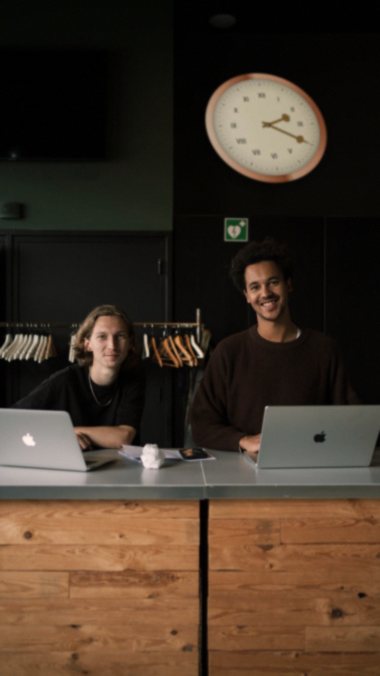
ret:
2,20
